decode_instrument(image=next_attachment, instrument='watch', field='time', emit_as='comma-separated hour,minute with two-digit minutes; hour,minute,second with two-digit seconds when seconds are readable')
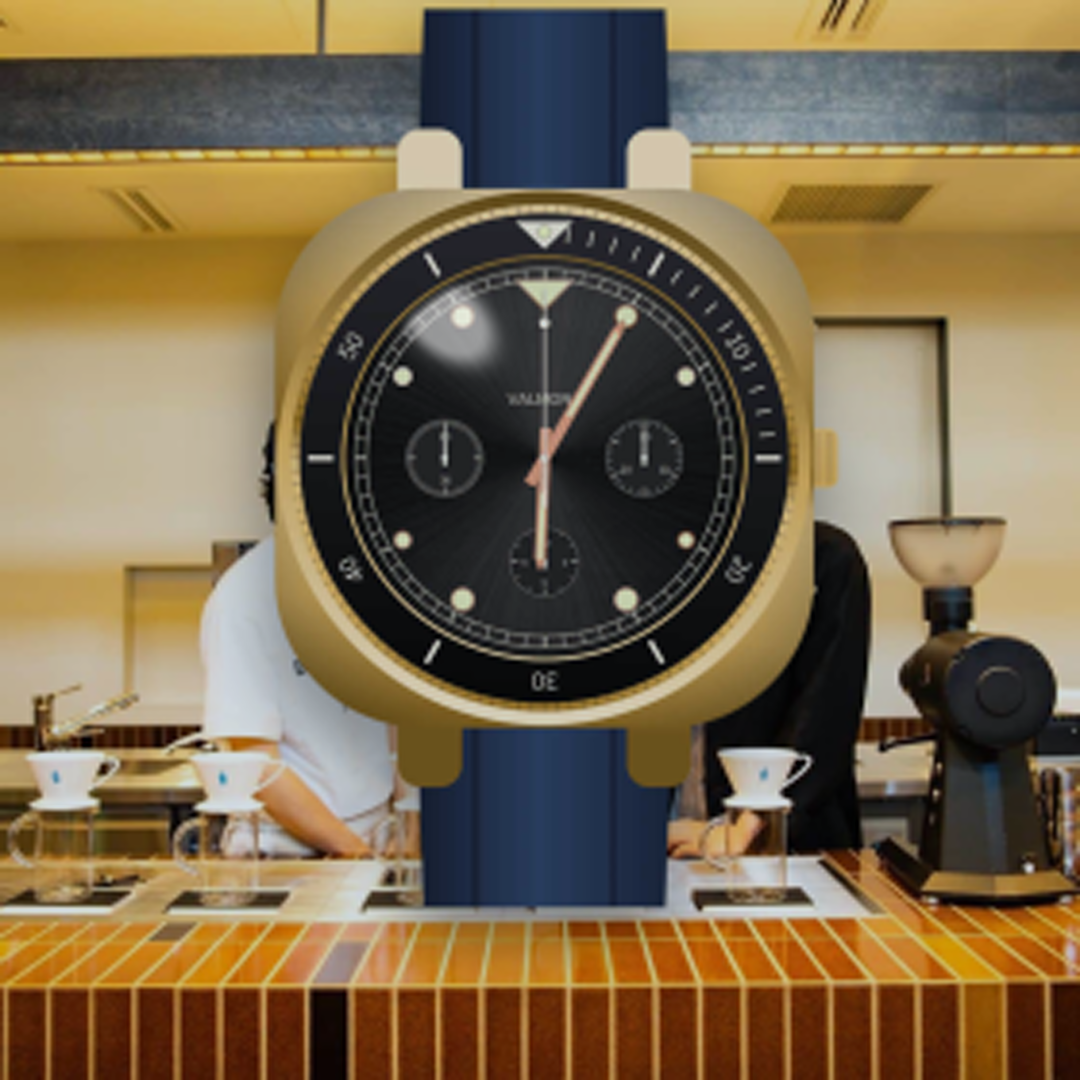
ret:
6,05
